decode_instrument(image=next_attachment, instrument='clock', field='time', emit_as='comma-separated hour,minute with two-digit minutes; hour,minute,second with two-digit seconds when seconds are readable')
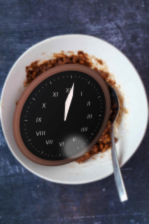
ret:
12,01
